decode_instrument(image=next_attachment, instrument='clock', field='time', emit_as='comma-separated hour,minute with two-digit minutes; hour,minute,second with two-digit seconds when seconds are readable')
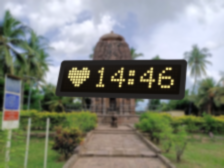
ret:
14,46
